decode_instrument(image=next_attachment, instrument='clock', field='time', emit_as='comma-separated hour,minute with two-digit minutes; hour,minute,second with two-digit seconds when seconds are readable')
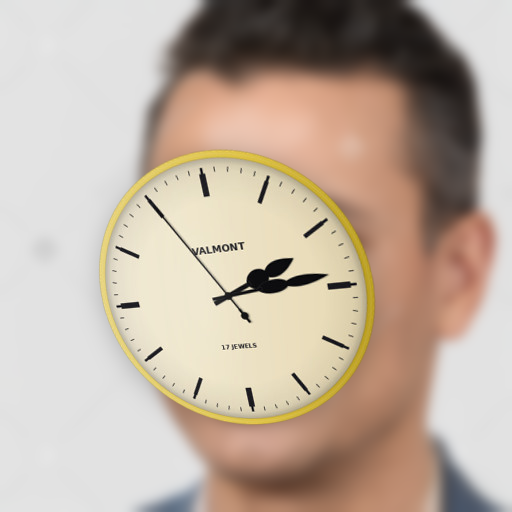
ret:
2,13,55
